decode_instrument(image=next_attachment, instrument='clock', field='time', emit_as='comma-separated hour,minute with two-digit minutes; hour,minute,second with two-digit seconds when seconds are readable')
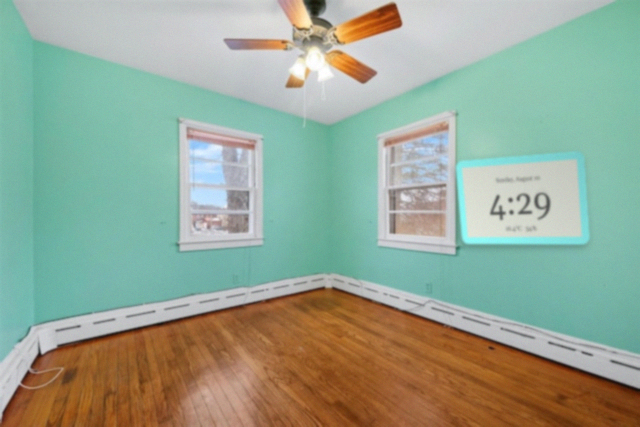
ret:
4,29
